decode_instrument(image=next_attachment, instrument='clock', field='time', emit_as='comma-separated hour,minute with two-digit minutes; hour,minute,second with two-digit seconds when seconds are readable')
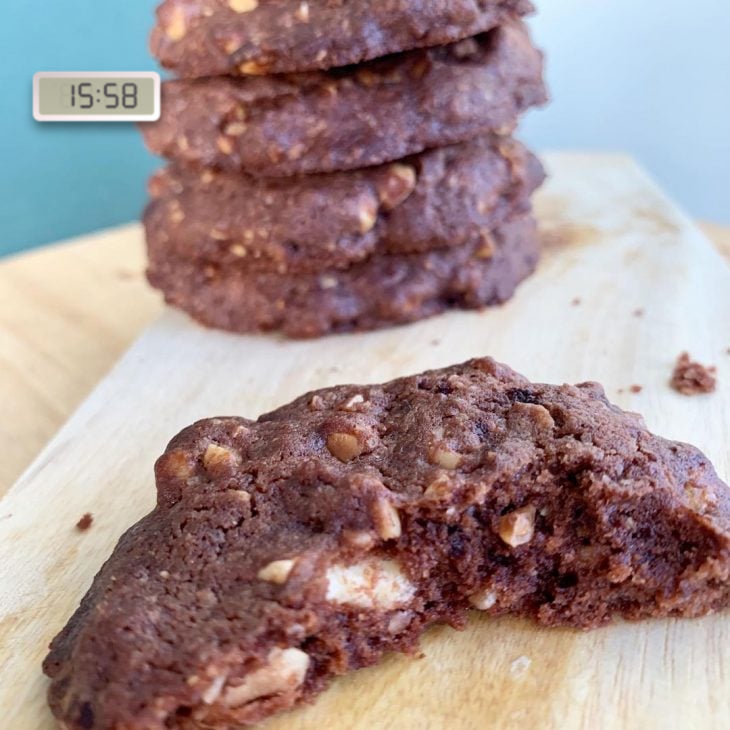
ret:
15,58
